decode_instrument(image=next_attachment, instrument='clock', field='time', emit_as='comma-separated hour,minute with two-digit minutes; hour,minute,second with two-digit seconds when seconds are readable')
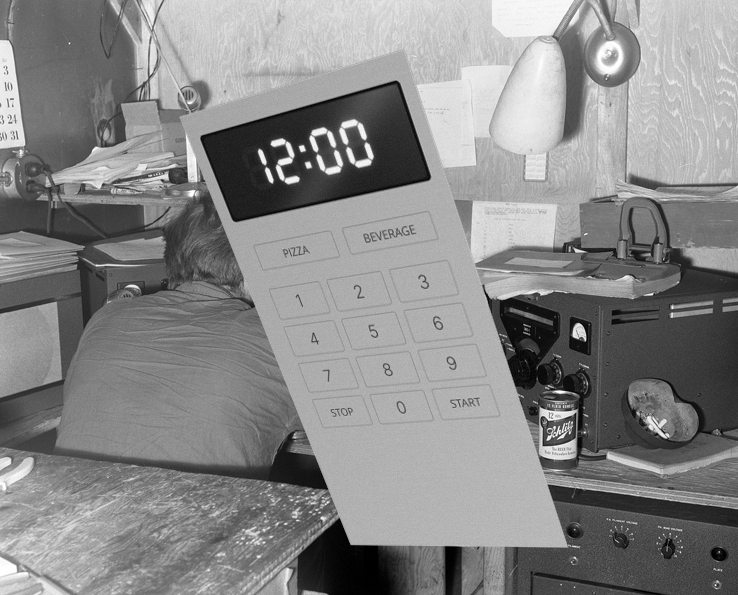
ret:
12,00
